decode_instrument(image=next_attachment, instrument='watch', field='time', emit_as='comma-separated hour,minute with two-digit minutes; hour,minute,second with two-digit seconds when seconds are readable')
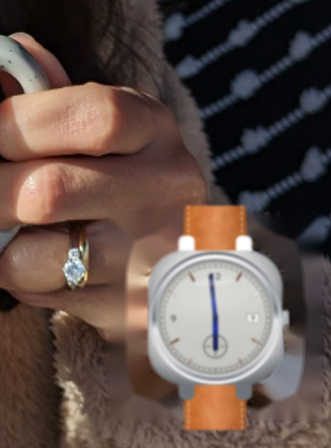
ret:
5,59
